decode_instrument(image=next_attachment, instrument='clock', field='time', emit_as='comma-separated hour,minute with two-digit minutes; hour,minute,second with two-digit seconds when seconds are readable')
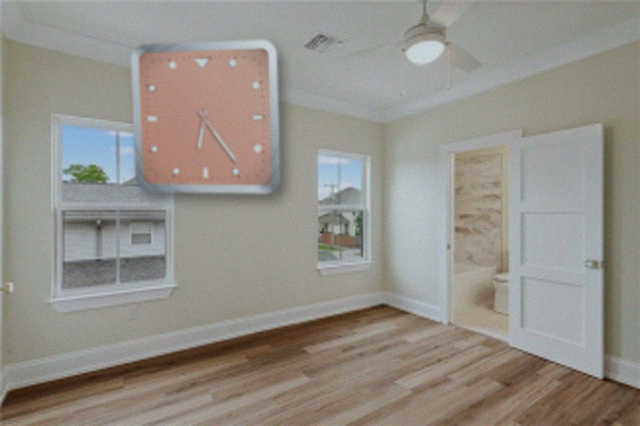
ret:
6,24
